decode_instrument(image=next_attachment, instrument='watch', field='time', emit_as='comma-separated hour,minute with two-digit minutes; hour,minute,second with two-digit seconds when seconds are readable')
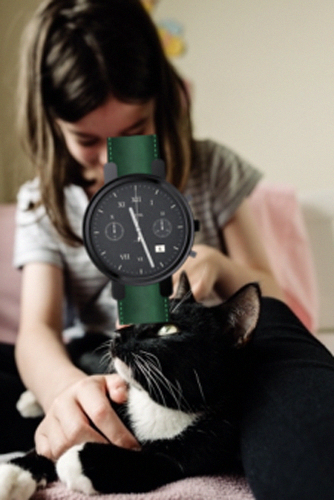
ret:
11,27
